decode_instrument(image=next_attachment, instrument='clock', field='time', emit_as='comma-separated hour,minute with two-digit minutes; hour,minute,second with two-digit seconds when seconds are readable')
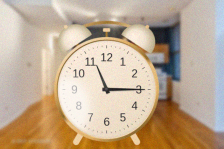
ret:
11,15
